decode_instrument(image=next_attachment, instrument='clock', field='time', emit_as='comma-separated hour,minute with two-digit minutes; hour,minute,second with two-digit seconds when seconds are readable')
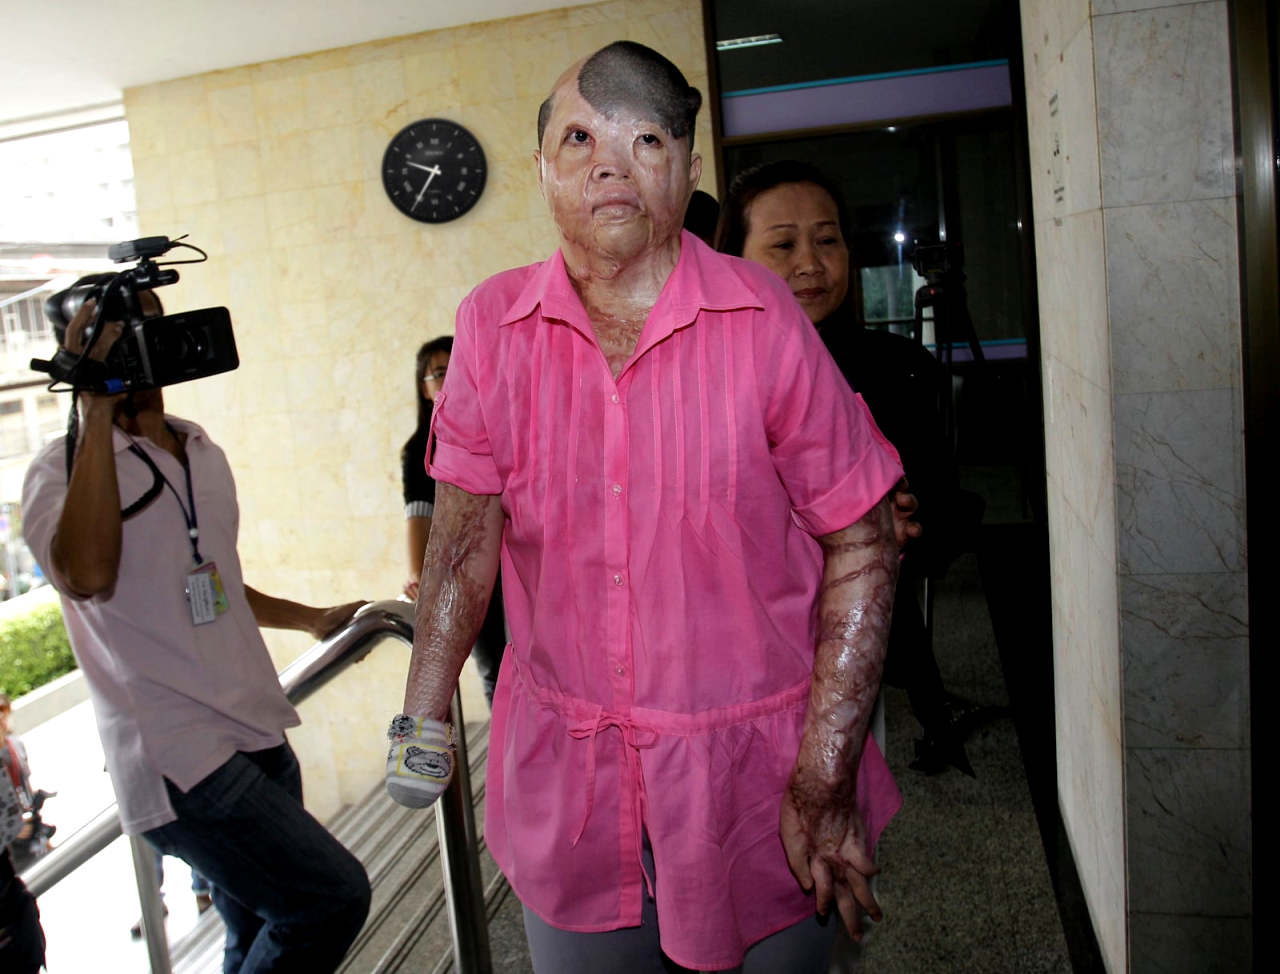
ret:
9,35
